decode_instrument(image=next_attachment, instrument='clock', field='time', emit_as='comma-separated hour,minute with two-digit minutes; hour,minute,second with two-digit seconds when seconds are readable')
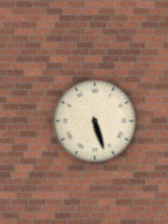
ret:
5,27
